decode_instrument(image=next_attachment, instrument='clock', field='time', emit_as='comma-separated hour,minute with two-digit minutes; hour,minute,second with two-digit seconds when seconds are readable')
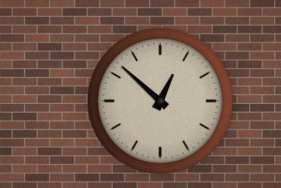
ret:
12,52
